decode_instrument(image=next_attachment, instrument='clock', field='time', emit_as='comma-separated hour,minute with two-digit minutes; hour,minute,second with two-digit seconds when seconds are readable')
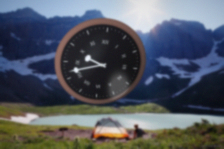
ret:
9,42
